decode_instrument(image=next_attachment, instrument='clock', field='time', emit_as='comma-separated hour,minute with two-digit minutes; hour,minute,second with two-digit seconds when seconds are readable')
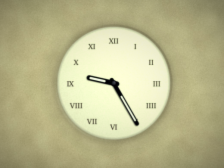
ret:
9,25
